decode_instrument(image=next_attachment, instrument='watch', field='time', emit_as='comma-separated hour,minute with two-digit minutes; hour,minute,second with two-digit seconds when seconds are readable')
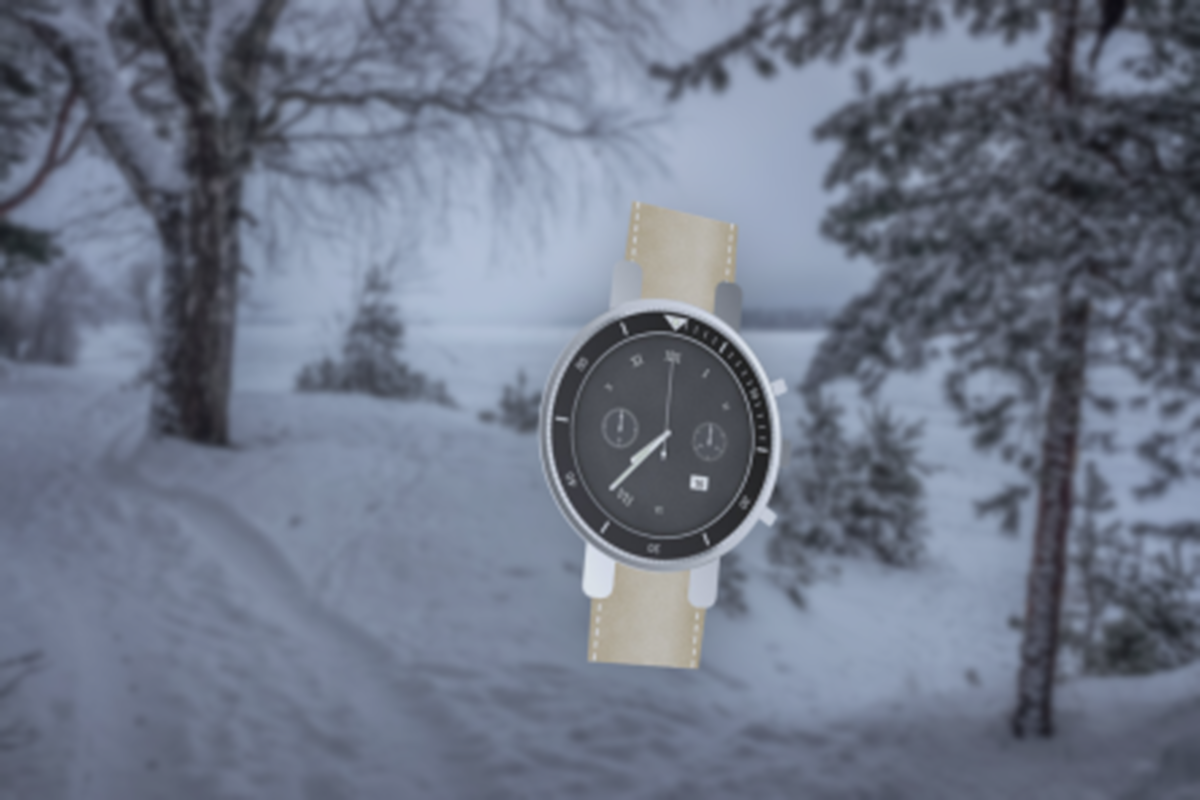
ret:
7,37
